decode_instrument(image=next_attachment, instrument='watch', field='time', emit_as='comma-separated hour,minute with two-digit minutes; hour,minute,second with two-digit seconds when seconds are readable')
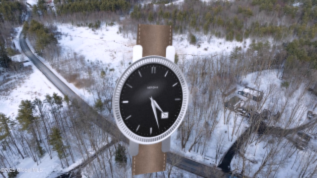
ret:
4,27
